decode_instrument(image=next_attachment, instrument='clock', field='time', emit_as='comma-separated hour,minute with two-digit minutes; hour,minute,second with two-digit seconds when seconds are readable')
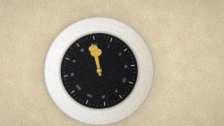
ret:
11,59
